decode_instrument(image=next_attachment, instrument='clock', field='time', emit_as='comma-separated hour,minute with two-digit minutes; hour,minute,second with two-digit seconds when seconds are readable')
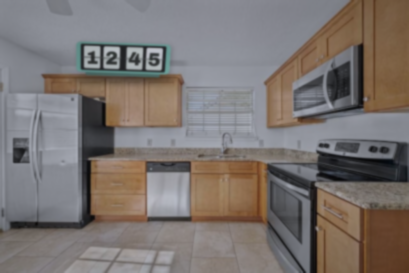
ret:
12,45
